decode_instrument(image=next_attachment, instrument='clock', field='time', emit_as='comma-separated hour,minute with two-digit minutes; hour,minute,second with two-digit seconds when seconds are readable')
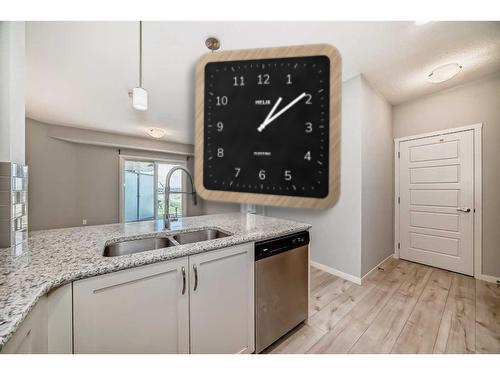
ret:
1,09
